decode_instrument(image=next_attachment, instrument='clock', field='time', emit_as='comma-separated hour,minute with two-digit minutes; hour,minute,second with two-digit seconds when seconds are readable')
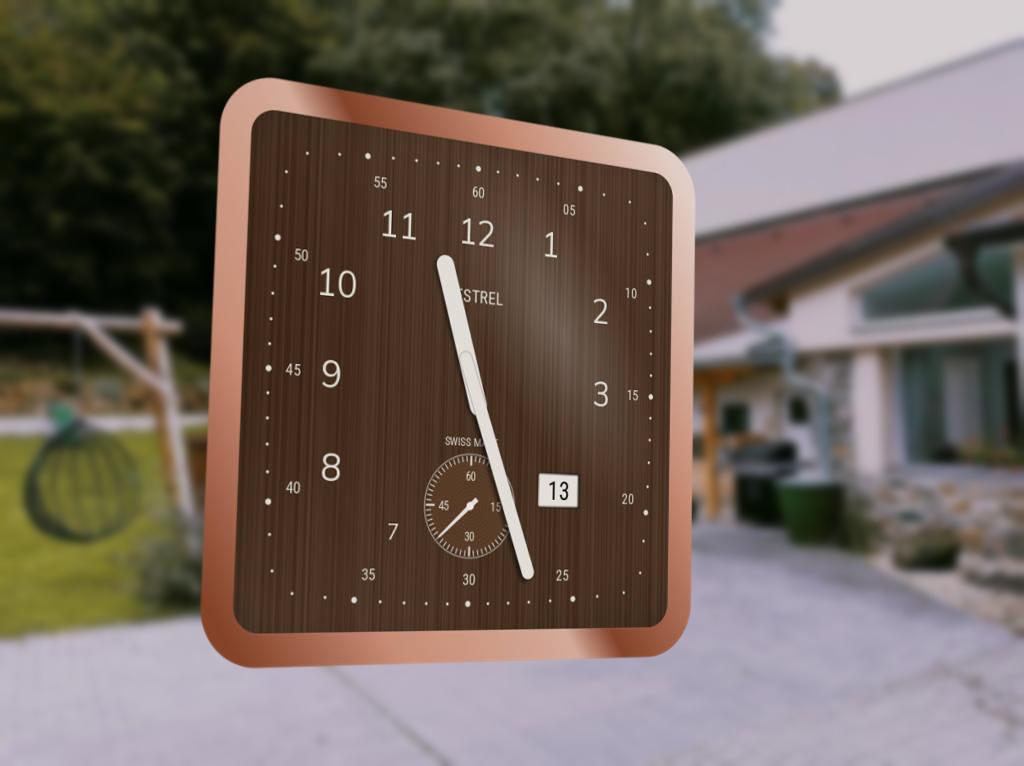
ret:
11,26,38
